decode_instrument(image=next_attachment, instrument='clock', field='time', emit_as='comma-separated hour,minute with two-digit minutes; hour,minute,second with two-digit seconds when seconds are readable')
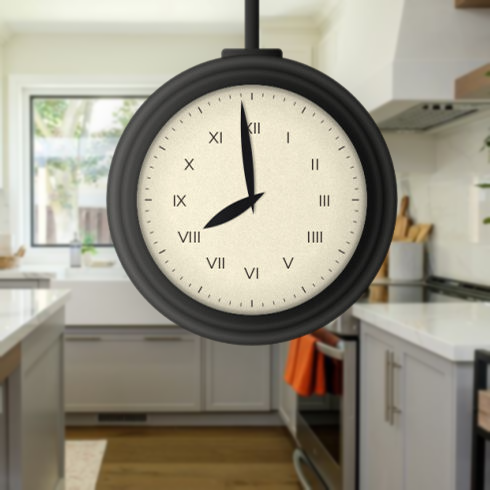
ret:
7,59
